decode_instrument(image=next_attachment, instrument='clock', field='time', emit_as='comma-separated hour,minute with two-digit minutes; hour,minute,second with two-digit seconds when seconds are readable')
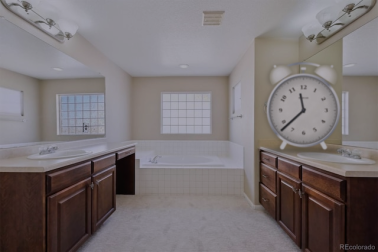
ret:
11,38
